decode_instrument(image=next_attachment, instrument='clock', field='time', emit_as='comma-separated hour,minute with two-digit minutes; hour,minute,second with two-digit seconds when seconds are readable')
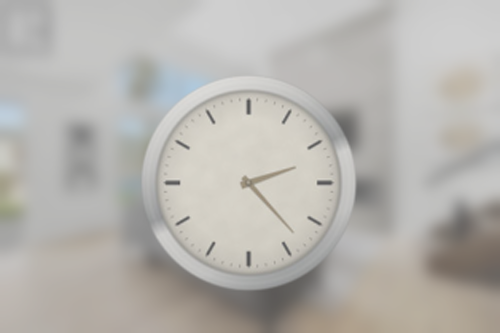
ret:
2,23
